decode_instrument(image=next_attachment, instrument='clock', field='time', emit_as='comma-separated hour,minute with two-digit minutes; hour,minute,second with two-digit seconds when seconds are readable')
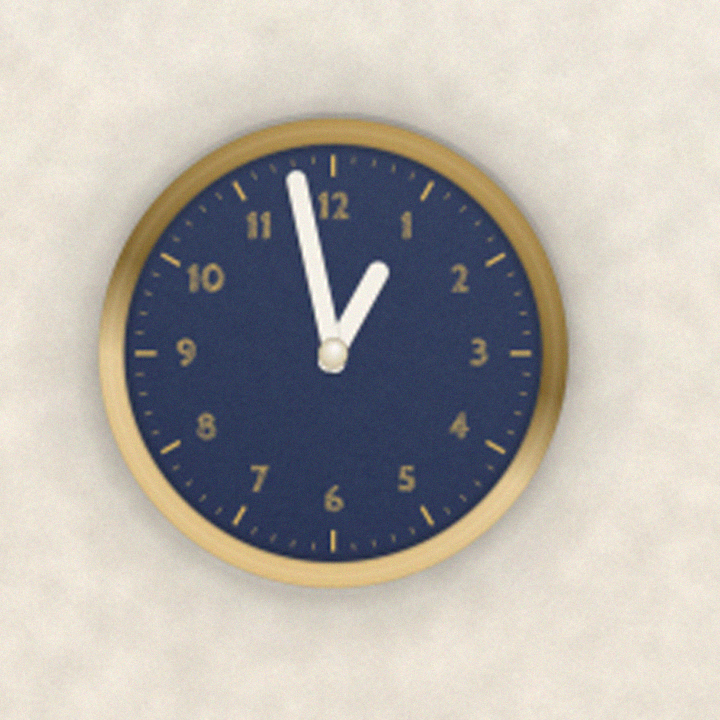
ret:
12,58
